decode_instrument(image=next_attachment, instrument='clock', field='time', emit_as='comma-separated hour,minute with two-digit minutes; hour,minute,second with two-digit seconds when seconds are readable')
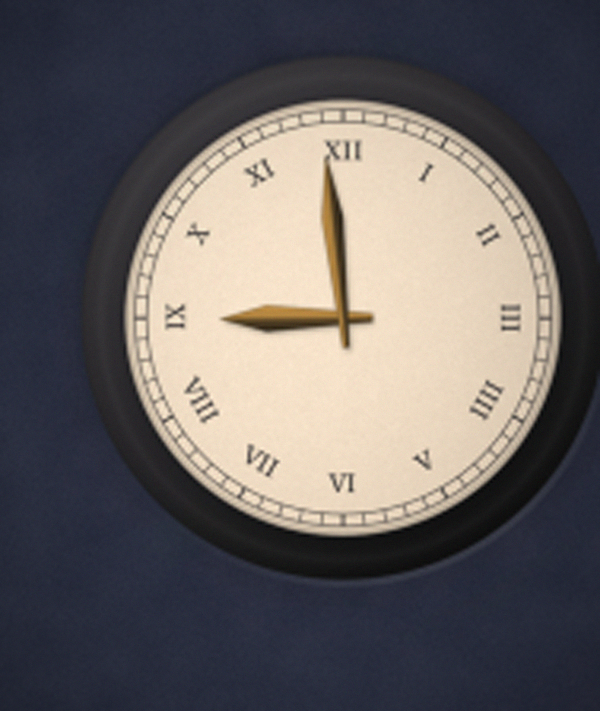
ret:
8,59
